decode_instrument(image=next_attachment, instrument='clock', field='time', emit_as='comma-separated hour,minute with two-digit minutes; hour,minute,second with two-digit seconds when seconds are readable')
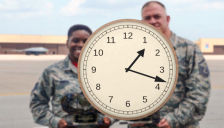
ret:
1,18
